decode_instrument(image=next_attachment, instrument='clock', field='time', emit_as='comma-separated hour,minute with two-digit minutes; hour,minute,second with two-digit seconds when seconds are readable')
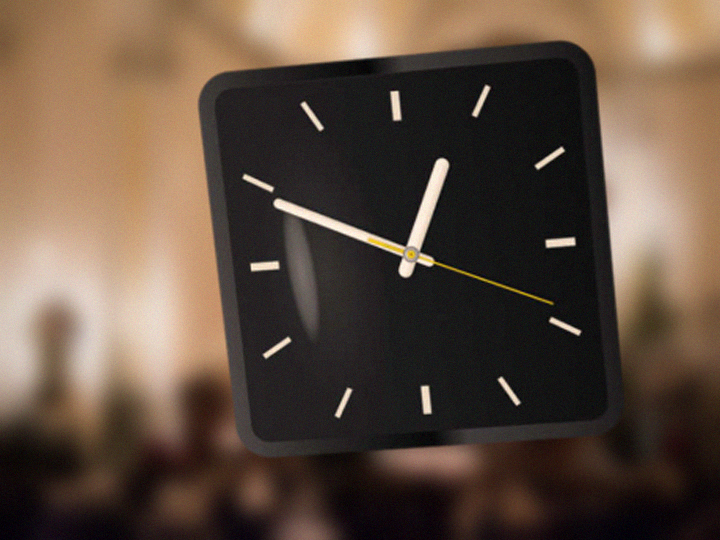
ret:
12,49,19
